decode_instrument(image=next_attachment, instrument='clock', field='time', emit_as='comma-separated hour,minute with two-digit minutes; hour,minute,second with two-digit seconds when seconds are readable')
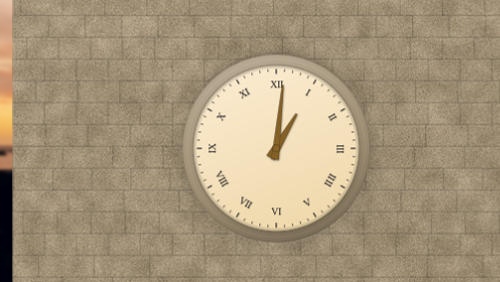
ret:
1,01
